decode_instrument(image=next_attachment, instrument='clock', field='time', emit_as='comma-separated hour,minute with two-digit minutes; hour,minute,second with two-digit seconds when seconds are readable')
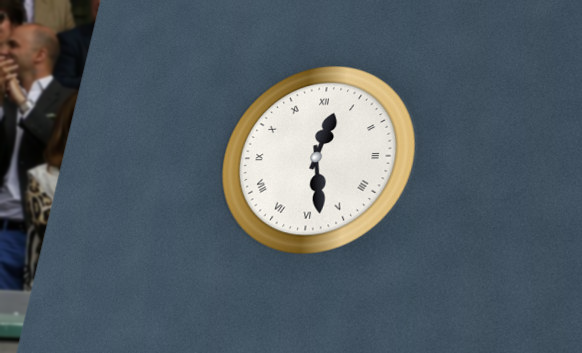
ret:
12,28
